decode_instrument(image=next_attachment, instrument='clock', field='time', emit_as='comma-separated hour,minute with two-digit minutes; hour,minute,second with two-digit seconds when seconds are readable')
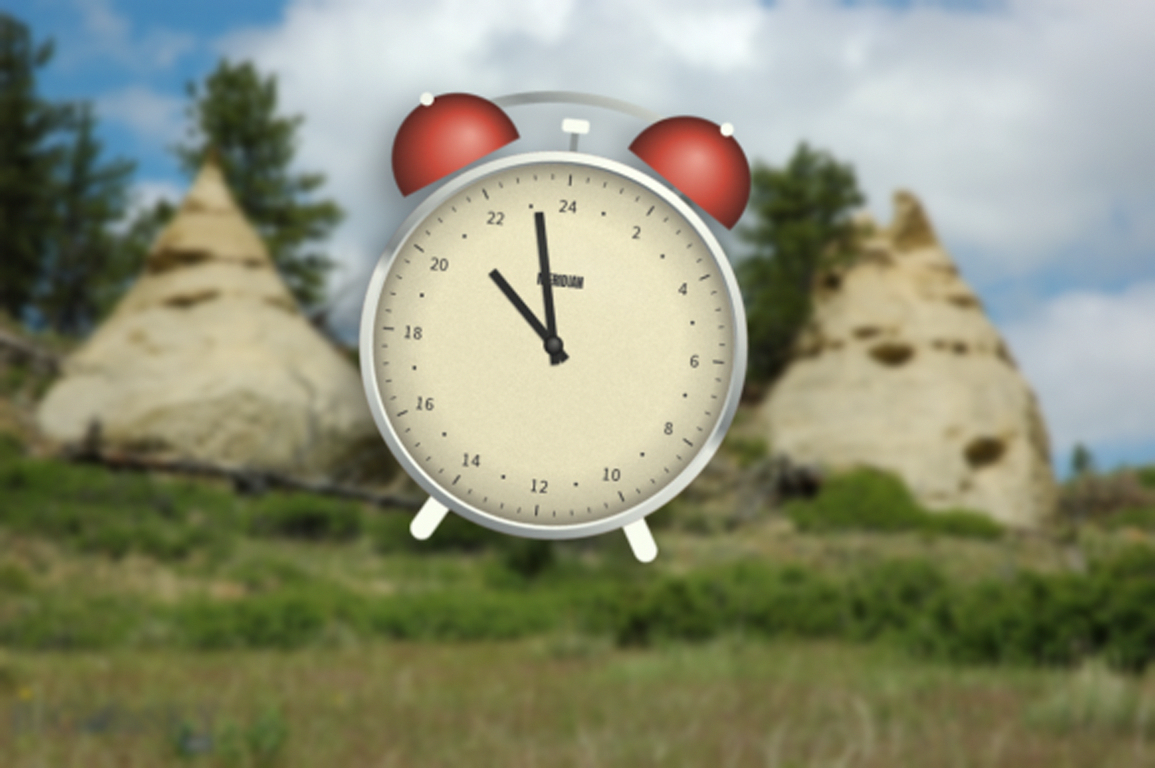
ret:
20,58
